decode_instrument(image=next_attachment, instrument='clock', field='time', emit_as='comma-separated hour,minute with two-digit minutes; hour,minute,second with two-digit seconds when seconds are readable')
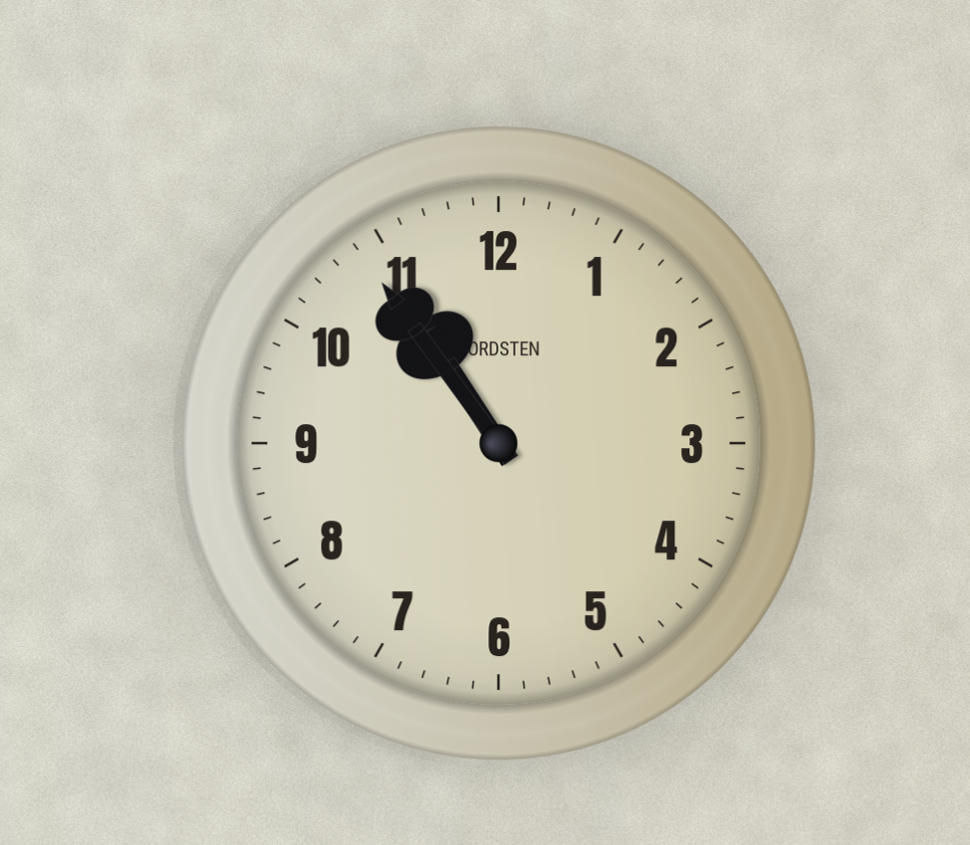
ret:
10,54
